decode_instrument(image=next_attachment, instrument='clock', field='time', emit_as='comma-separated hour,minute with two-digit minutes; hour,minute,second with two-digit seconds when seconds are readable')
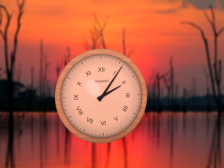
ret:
2,06
